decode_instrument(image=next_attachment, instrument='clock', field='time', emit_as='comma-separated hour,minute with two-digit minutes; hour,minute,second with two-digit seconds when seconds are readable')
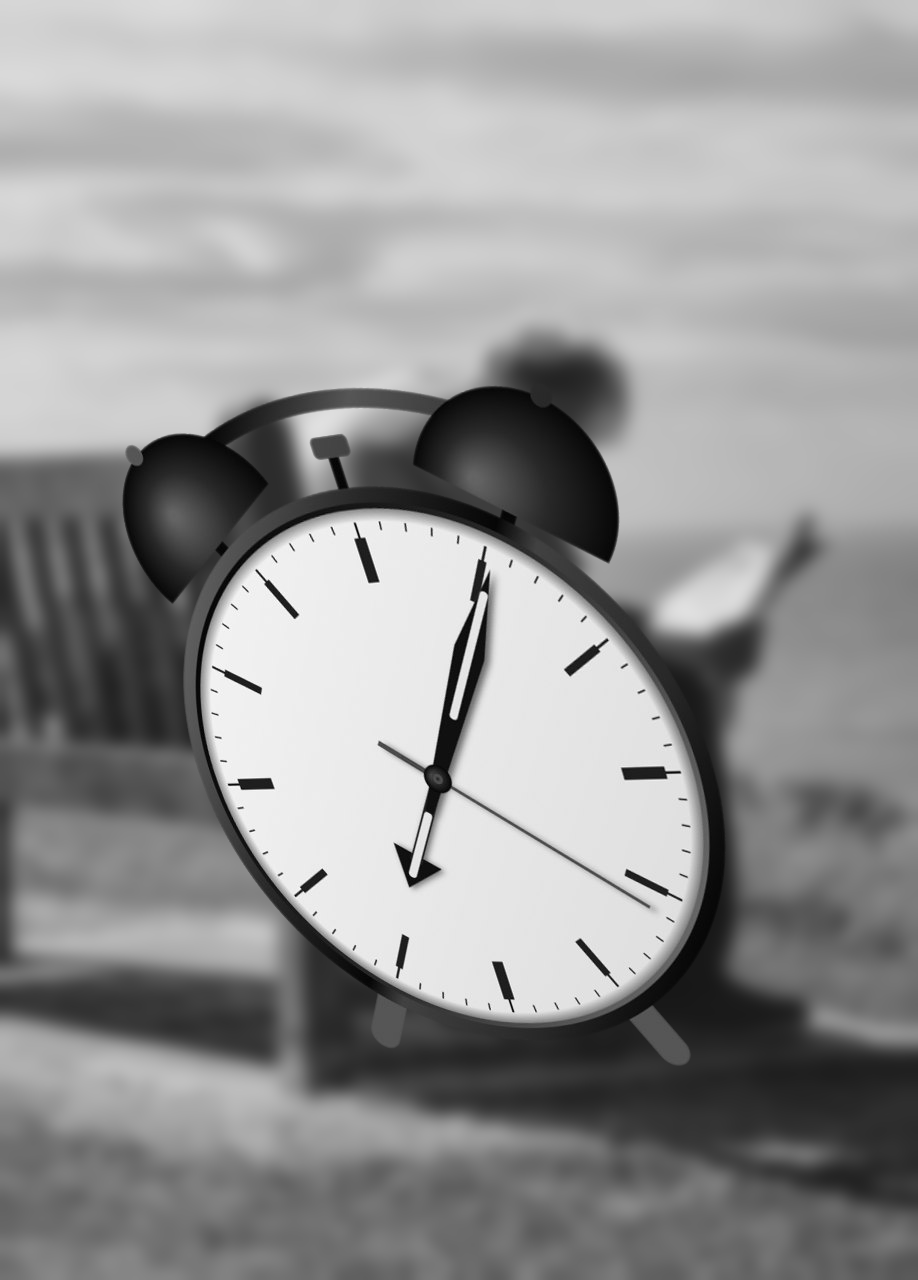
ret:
7,05,21
